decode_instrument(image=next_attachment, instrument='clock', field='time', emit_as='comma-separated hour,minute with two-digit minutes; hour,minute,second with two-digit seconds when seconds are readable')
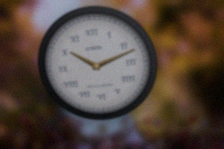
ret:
10,12
